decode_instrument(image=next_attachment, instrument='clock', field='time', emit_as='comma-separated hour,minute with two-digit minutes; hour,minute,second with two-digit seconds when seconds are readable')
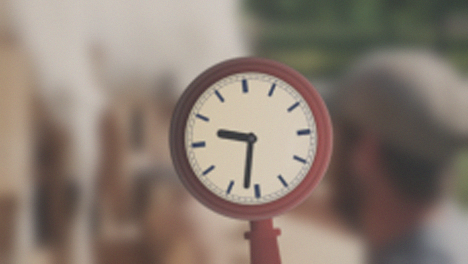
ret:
9,32
